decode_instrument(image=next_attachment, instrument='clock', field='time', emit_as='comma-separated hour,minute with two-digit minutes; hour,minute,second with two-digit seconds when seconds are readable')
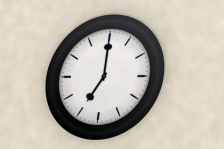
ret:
7,00
